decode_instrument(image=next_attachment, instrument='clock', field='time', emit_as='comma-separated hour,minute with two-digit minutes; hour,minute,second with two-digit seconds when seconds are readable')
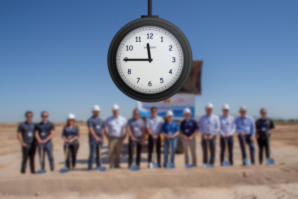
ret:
11,45
